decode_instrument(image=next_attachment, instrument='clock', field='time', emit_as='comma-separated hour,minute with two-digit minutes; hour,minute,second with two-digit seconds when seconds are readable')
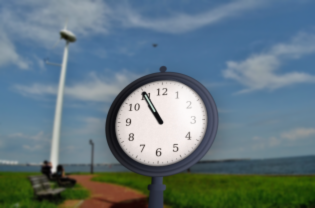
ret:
10,55
